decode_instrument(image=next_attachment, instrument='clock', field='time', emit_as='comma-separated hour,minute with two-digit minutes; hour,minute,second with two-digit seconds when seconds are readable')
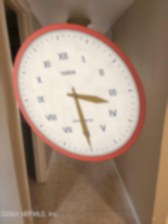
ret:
3,30
